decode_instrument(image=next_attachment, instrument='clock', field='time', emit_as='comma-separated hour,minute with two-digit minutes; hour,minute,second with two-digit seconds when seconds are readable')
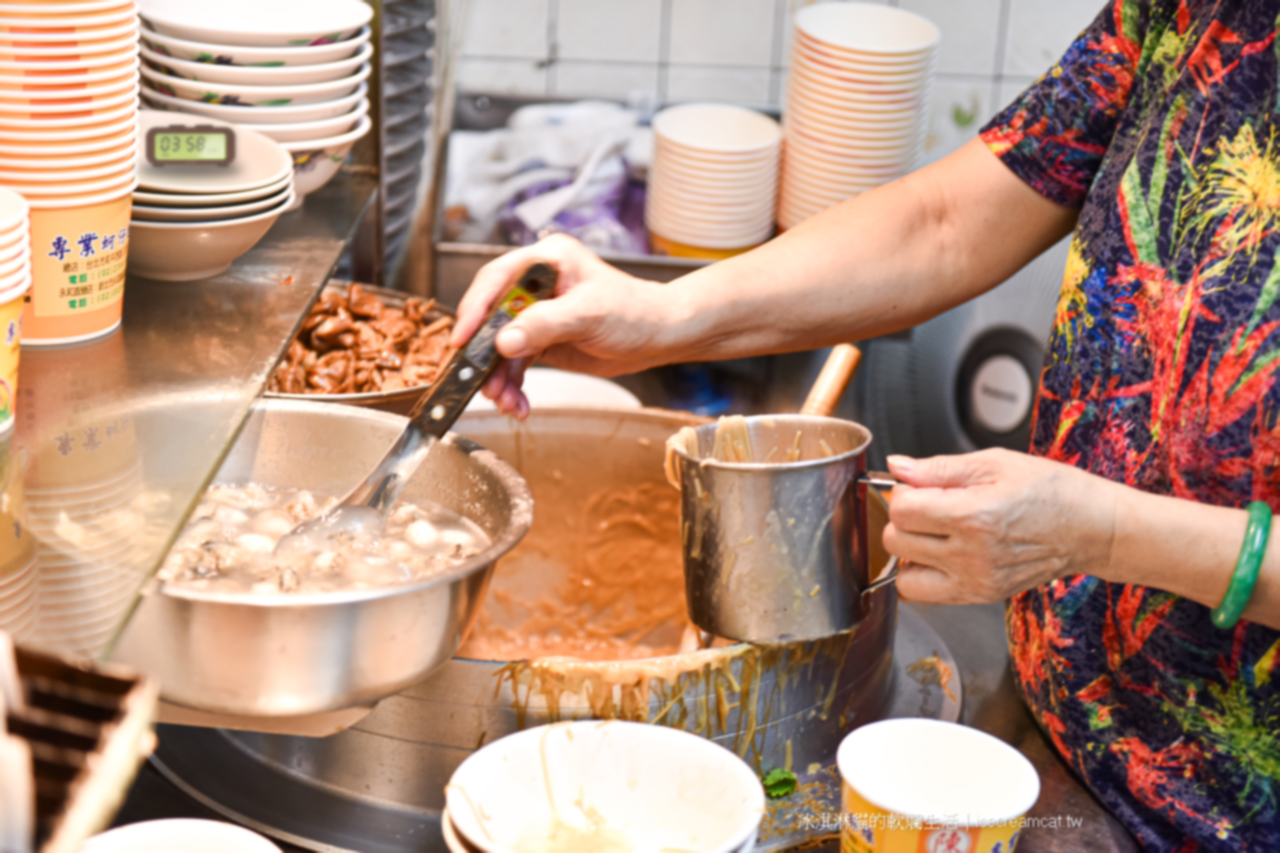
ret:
3,58
